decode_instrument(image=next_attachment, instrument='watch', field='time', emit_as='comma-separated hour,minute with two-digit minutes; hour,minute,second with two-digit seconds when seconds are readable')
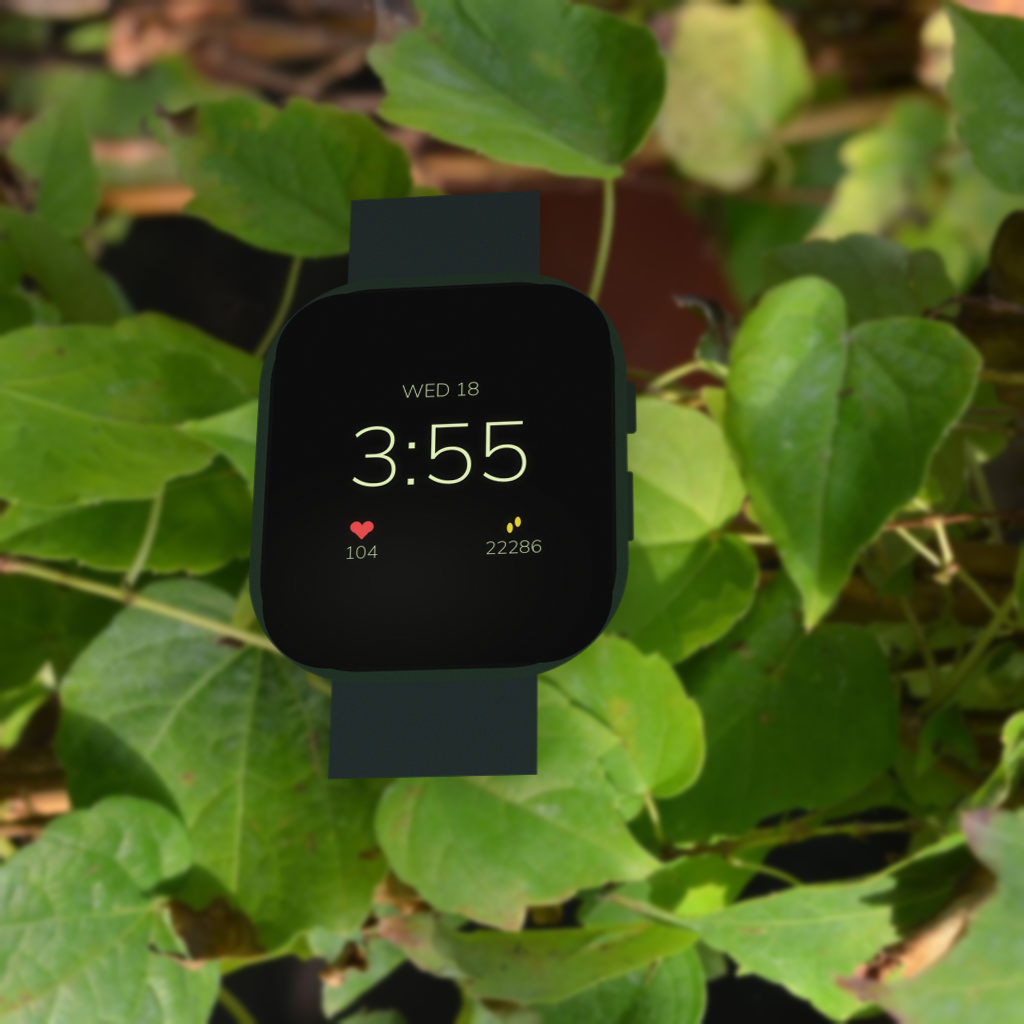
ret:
3,55
